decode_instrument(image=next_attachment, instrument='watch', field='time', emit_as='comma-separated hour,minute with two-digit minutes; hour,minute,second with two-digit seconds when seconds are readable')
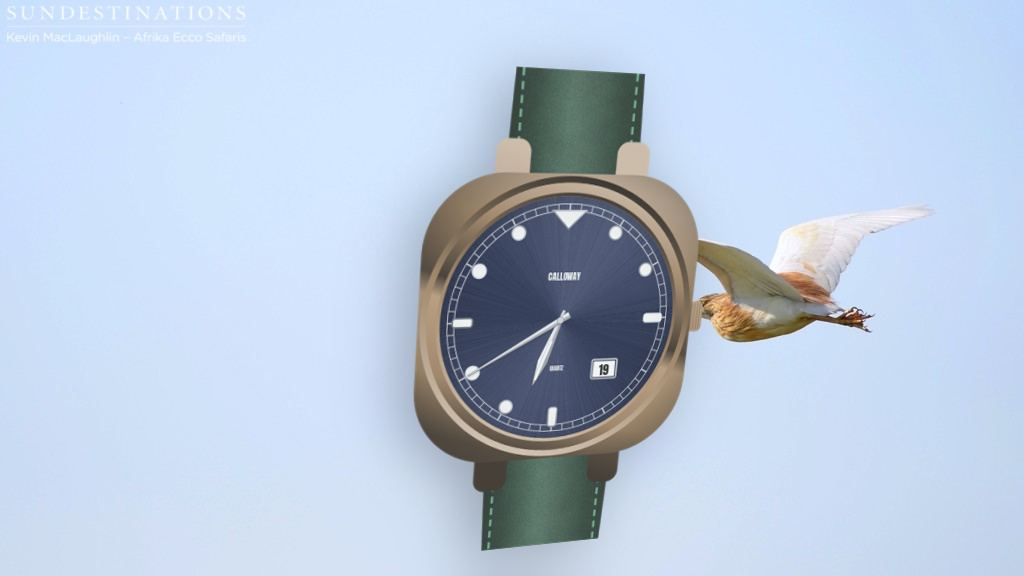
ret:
6,40
